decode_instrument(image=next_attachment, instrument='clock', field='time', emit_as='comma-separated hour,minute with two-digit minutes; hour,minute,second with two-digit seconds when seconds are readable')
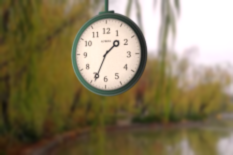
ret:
1,34
